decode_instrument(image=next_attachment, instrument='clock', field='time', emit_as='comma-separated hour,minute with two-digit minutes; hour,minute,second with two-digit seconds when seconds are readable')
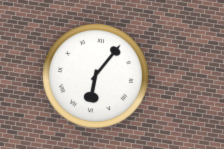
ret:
6,05
